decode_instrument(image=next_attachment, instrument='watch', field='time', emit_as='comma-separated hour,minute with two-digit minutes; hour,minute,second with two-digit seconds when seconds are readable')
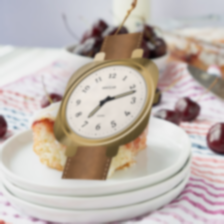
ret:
7,12
